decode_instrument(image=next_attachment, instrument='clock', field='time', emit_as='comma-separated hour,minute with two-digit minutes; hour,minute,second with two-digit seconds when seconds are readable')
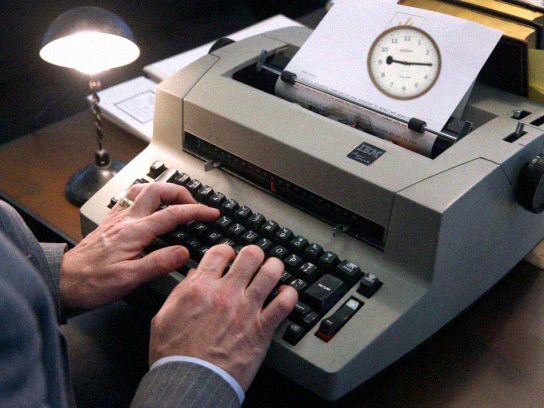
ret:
9,15
